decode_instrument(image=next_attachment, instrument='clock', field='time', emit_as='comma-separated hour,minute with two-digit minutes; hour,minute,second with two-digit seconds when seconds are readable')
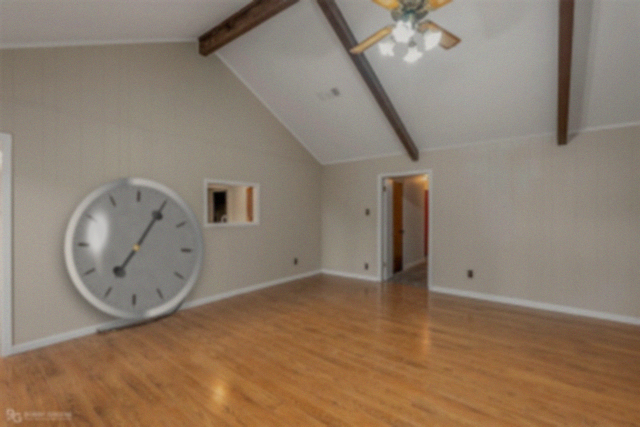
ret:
7,05
